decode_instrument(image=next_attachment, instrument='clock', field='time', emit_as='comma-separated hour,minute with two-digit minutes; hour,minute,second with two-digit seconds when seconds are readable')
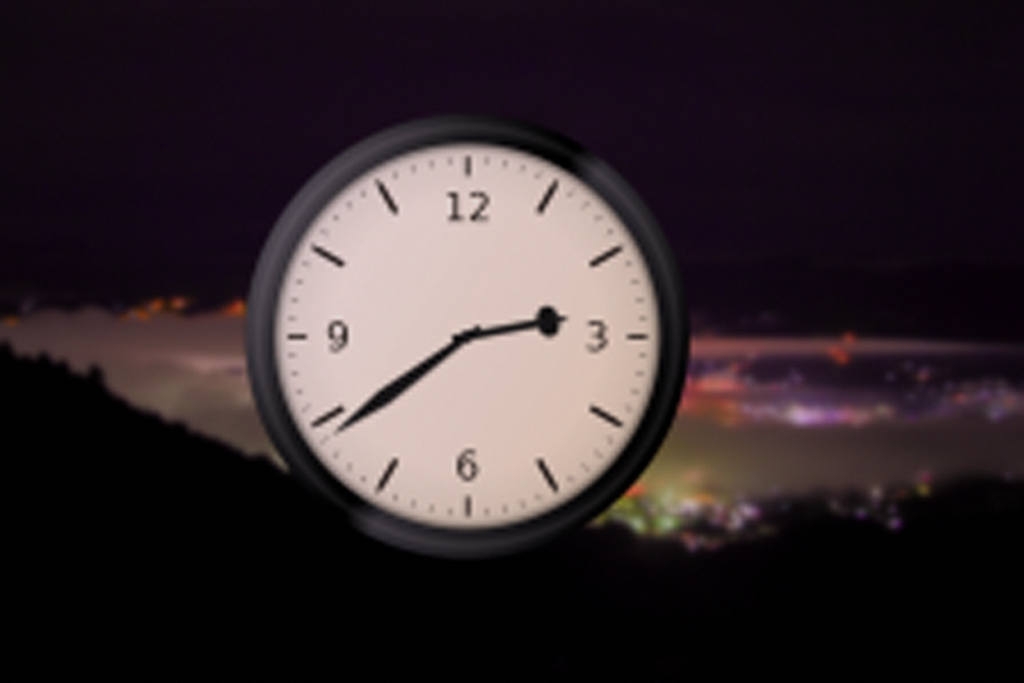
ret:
2,39
